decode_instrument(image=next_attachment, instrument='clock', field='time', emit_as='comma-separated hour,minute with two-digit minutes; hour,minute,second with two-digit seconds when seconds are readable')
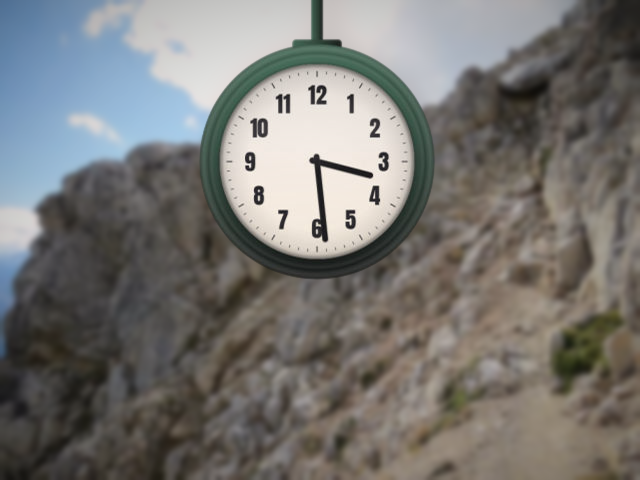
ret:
3,29
